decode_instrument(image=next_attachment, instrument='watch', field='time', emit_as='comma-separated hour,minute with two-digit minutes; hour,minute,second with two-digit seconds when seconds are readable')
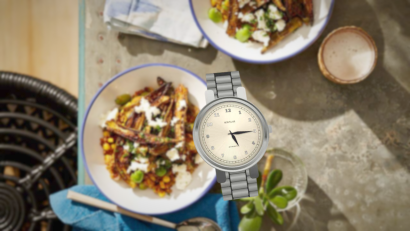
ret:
5,15
